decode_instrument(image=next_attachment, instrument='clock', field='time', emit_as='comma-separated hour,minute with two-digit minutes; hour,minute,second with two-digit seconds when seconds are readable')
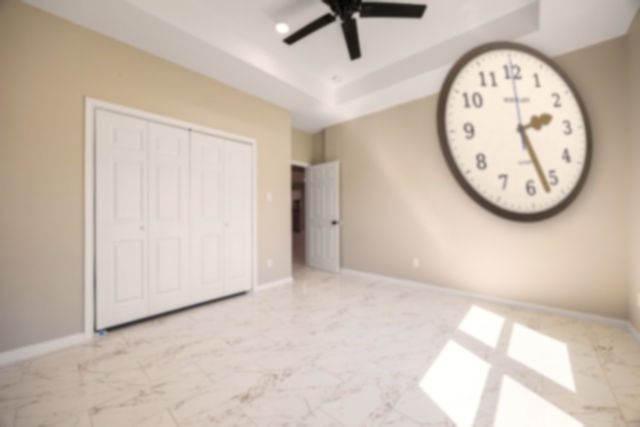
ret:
2,27,00
